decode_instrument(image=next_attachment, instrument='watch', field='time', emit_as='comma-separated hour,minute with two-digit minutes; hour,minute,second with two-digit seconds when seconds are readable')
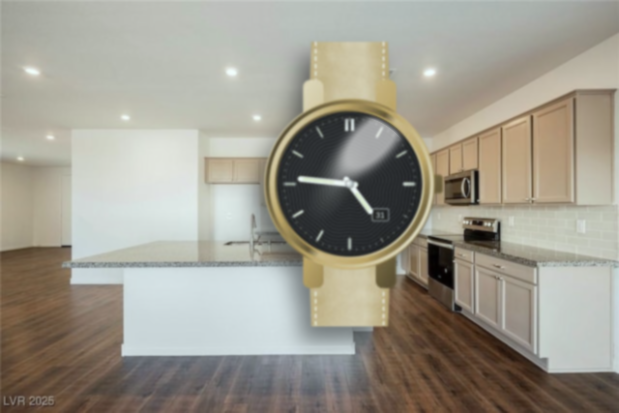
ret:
4,46
